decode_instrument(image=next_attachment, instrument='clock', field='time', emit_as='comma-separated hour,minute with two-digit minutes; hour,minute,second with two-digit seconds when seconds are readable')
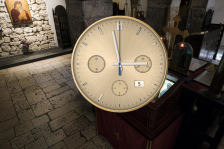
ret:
2,58
